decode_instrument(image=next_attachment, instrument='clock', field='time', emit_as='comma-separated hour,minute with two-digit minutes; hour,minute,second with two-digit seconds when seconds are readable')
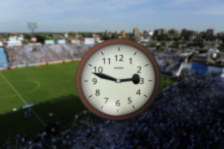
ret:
2,48
